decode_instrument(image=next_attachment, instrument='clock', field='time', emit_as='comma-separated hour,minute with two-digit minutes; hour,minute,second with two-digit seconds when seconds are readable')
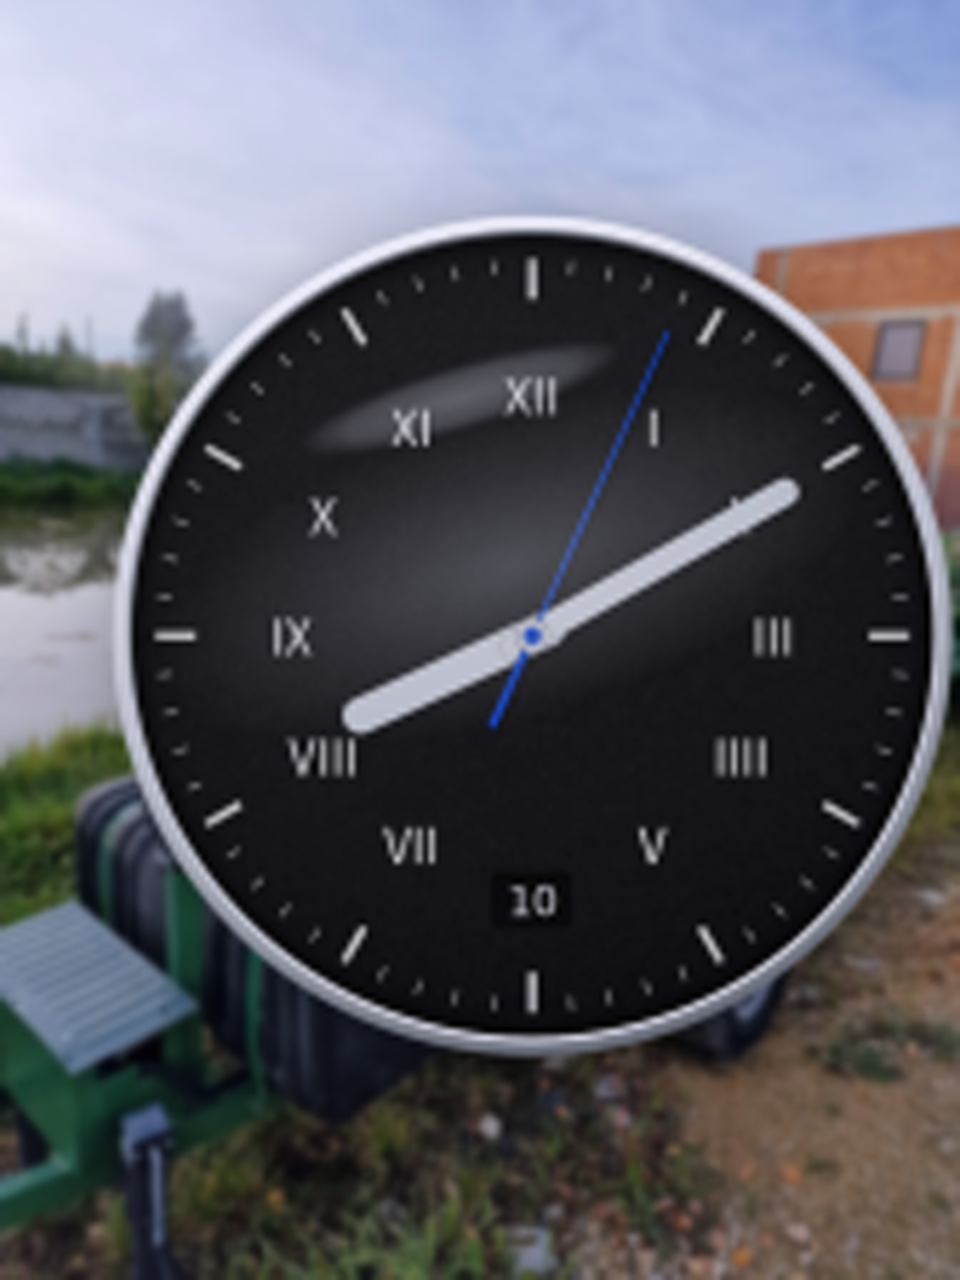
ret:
8,10,04
